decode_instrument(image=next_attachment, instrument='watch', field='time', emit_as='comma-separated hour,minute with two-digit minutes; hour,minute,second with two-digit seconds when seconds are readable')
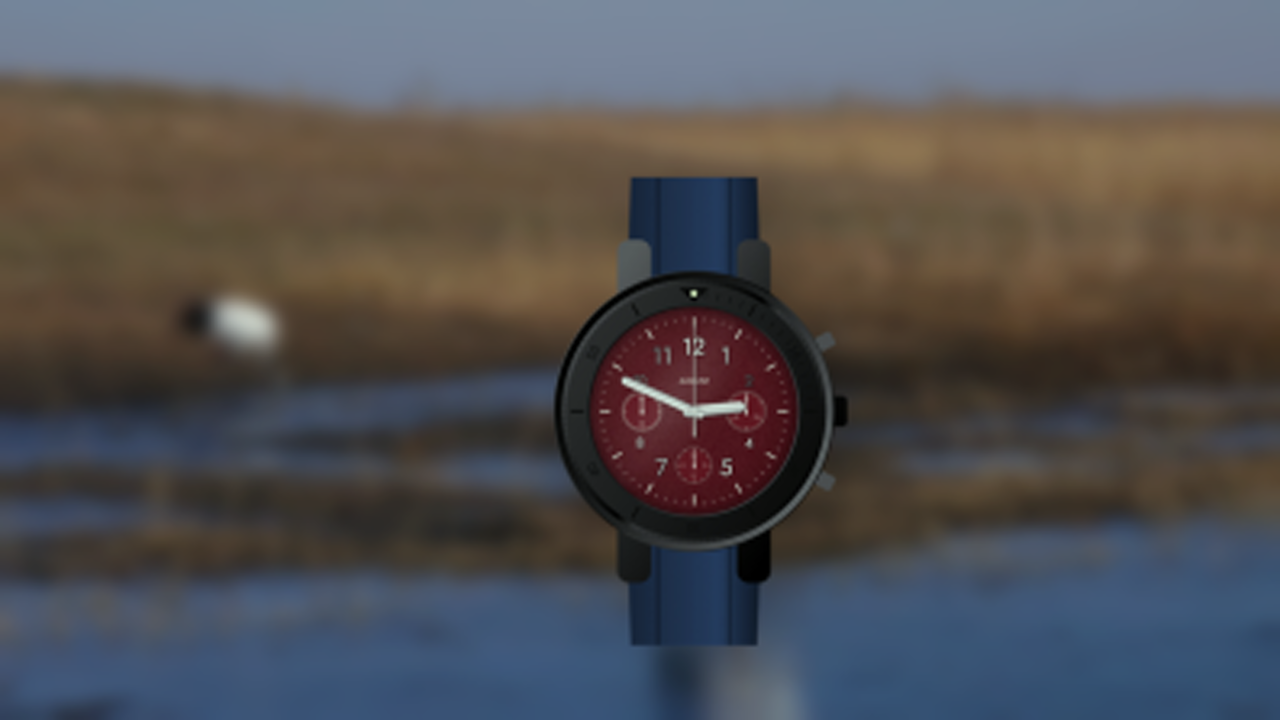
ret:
2,49
